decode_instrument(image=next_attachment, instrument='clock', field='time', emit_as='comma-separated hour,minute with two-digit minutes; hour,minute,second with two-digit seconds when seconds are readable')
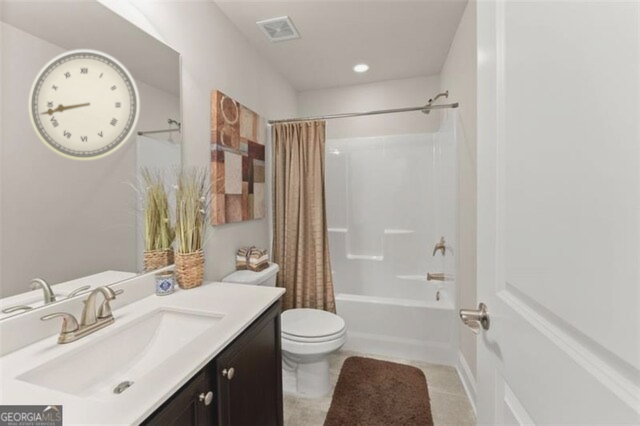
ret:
8,43
